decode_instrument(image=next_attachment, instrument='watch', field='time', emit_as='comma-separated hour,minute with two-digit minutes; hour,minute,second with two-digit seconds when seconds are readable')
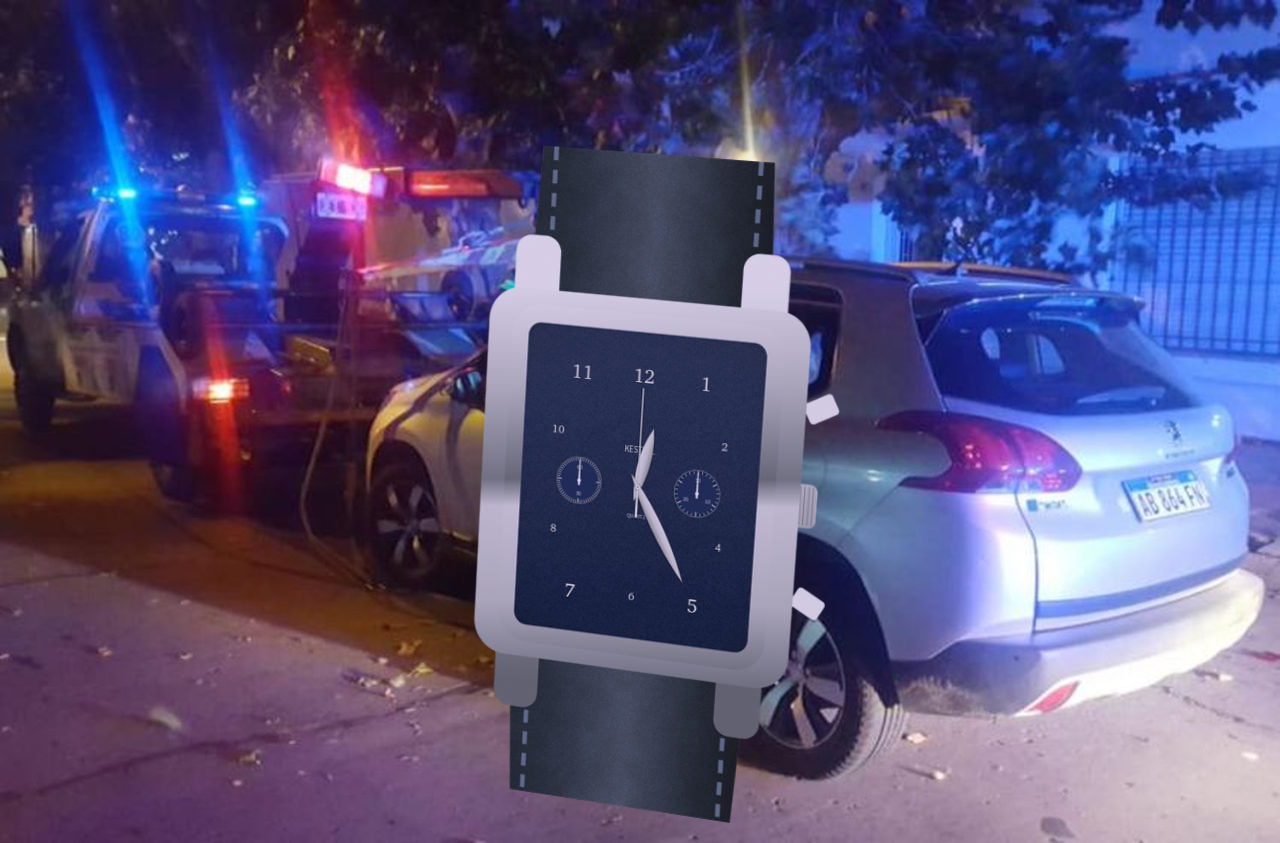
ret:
12,25
